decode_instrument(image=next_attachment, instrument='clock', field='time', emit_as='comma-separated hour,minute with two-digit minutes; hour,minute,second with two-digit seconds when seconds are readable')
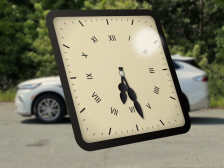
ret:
6,28
